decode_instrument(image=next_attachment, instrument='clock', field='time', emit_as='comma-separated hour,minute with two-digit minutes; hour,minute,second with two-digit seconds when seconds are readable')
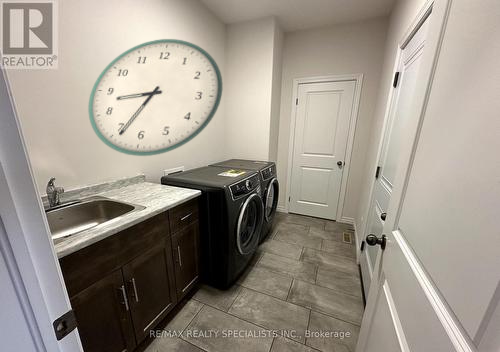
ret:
8,34
